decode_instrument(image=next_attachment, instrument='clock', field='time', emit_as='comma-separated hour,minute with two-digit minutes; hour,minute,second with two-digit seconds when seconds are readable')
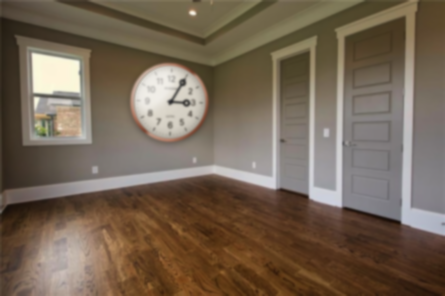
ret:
3,05
